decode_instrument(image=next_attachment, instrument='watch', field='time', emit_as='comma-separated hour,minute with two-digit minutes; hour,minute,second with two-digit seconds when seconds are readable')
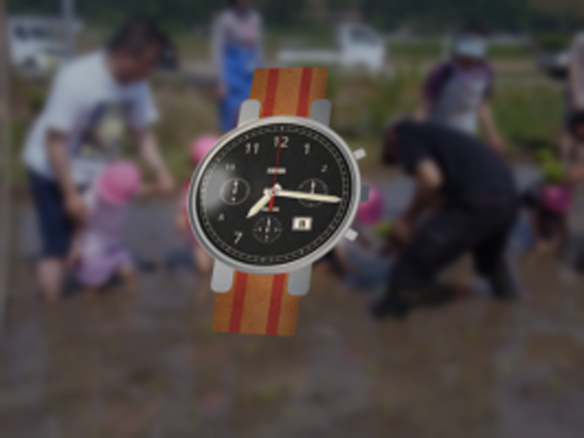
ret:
7,16
